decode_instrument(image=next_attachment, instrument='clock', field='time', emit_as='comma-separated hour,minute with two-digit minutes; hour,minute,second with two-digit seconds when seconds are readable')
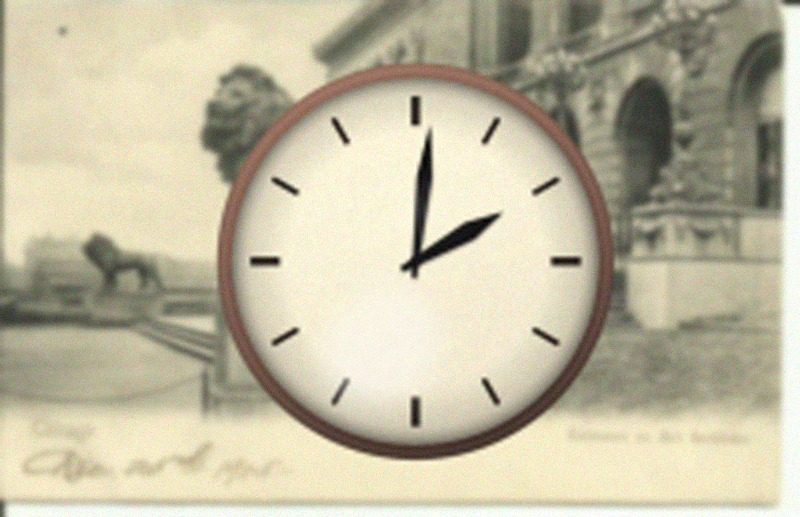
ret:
2,01
